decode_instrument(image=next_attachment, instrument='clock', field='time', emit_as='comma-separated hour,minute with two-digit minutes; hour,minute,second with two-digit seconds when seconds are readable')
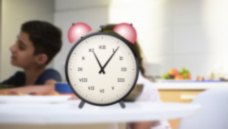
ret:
11,06
